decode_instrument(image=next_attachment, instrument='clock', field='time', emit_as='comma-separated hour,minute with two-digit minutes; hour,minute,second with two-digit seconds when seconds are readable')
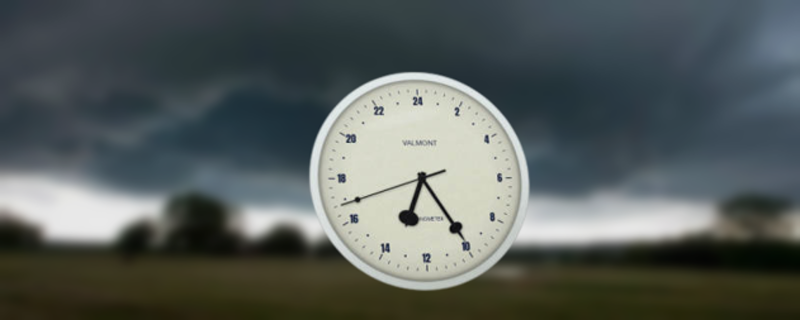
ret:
13,24,42
